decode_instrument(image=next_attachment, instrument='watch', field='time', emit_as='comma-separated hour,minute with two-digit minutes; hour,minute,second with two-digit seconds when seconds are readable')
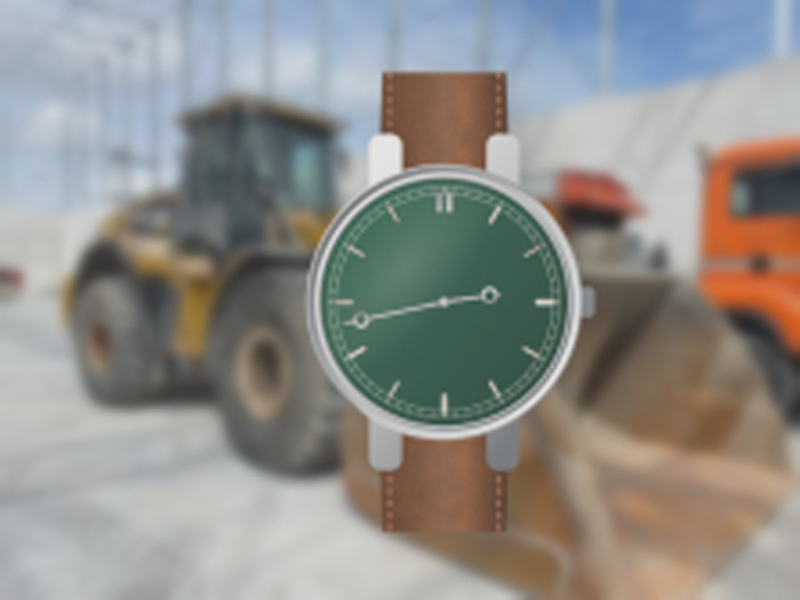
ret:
2,43
